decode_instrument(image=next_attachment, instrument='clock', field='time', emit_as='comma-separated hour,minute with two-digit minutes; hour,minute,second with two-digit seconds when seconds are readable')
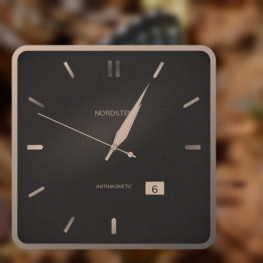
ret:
1,04,49
